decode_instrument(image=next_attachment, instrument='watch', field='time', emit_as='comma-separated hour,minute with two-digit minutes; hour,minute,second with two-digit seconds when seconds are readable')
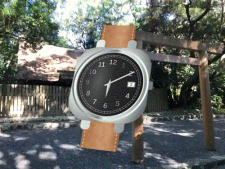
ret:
6,10
